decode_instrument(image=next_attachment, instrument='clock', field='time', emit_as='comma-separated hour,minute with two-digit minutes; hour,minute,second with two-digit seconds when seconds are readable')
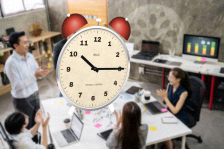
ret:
10,15
